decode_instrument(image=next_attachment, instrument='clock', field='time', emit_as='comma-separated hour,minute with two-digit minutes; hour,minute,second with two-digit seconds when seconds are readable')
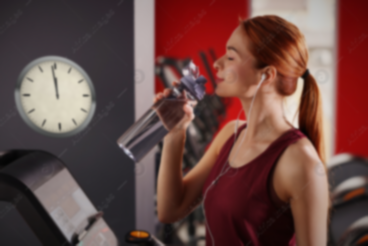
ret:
11,59
